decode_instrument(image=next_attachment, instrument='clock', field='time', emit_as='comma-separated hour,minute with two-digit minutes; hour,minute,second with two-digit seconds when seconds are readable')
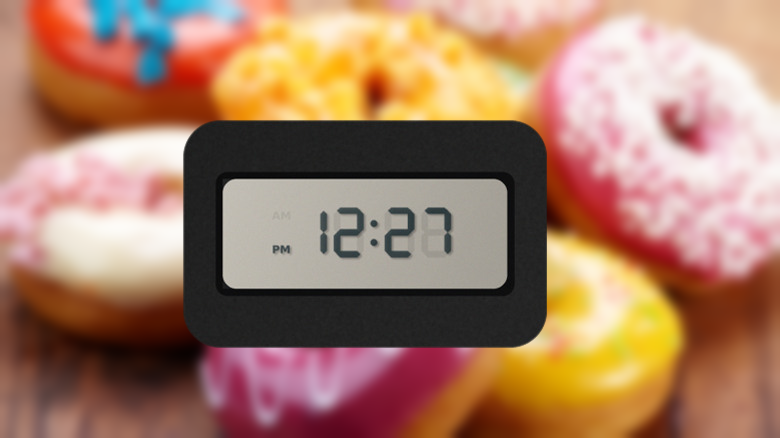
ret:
12,27
